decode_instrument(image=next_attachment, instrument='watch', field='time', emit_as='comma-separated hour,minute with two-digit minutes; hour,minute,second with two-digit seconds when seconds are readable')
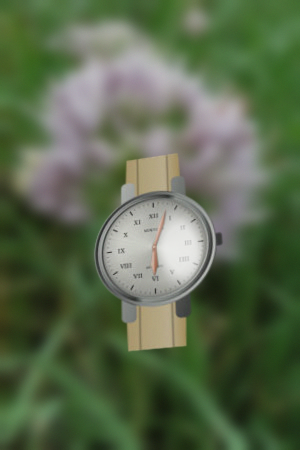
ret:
6,03
